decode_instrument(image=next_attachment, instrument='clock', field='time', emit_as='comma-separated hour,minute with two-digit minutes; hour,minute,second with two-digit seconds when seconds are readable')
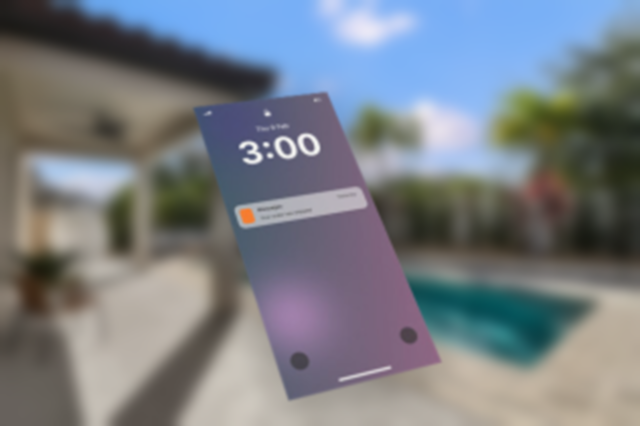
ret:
3,00
